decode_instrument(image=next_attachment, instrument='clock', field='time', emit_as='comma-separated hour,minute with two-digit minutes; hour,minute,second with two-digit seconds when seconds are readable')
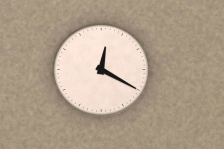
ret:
12,20
